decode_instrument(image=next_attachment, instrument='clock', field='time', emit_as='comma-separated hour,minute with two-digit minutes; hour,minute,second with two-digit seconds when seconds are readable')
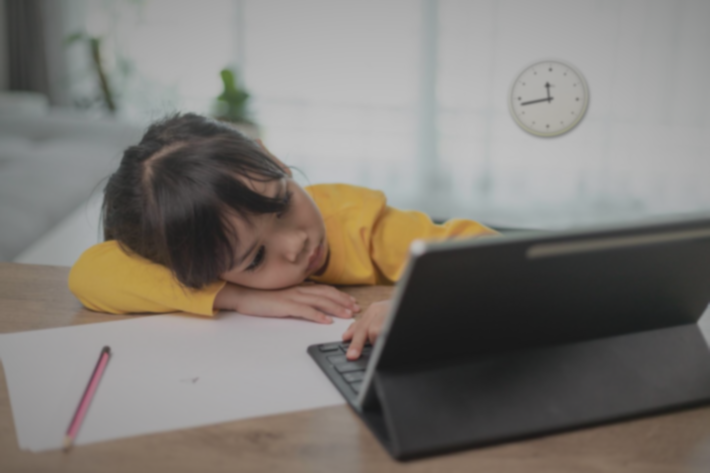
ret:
11,43
